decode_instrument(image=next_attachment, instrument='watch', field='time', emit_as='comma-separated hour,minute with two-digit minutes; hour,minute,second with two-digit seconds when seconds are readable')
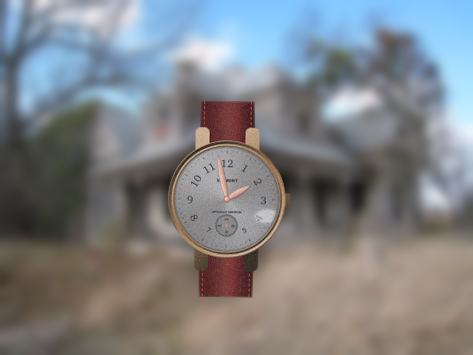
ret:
1,58
